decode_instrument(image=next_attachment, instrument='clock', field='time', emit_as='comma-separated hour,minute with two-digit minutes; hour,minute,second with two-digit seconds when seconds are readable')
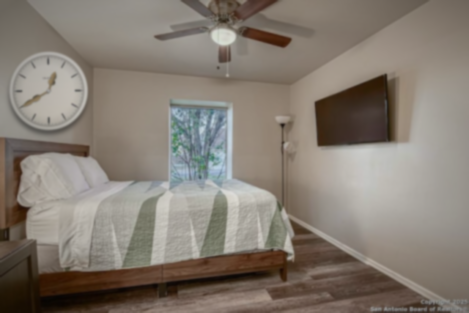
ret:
12,40
